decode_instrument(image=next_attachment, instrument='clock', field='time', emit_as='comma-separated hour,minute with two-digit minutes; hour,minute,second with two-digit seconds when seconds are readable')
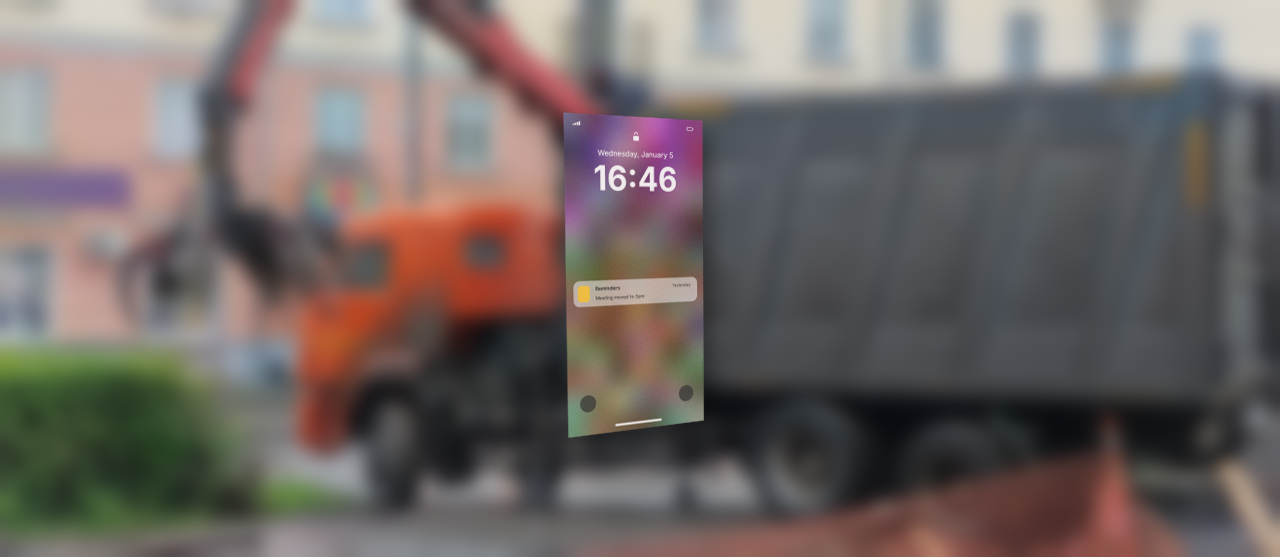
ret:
16,46
